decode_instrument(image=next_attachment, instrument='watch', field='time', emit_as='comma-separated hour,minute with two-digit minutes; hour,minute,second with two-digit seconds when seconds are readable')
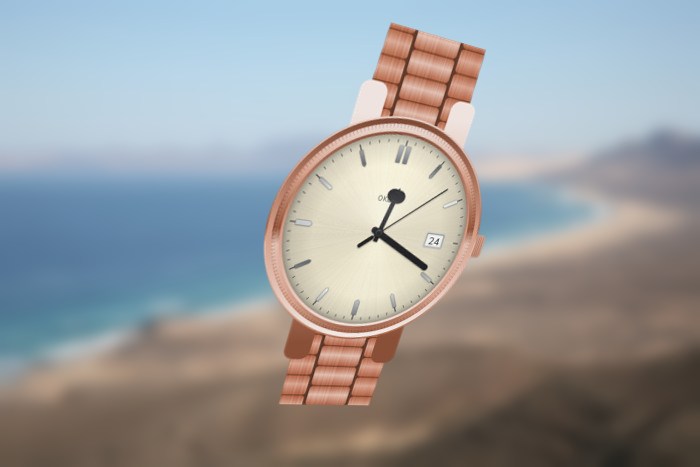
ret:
12,19,08
